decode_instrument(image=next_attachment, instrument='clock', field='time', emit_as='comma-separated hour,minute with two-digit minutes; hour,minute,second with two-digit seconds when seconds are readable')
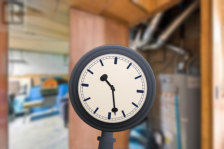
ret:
10,28
